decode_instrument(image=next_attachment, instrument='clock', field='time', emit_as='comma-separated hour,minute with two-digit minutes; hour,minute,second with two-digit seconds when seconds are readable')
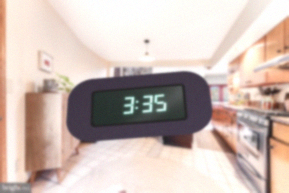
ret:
3,35
